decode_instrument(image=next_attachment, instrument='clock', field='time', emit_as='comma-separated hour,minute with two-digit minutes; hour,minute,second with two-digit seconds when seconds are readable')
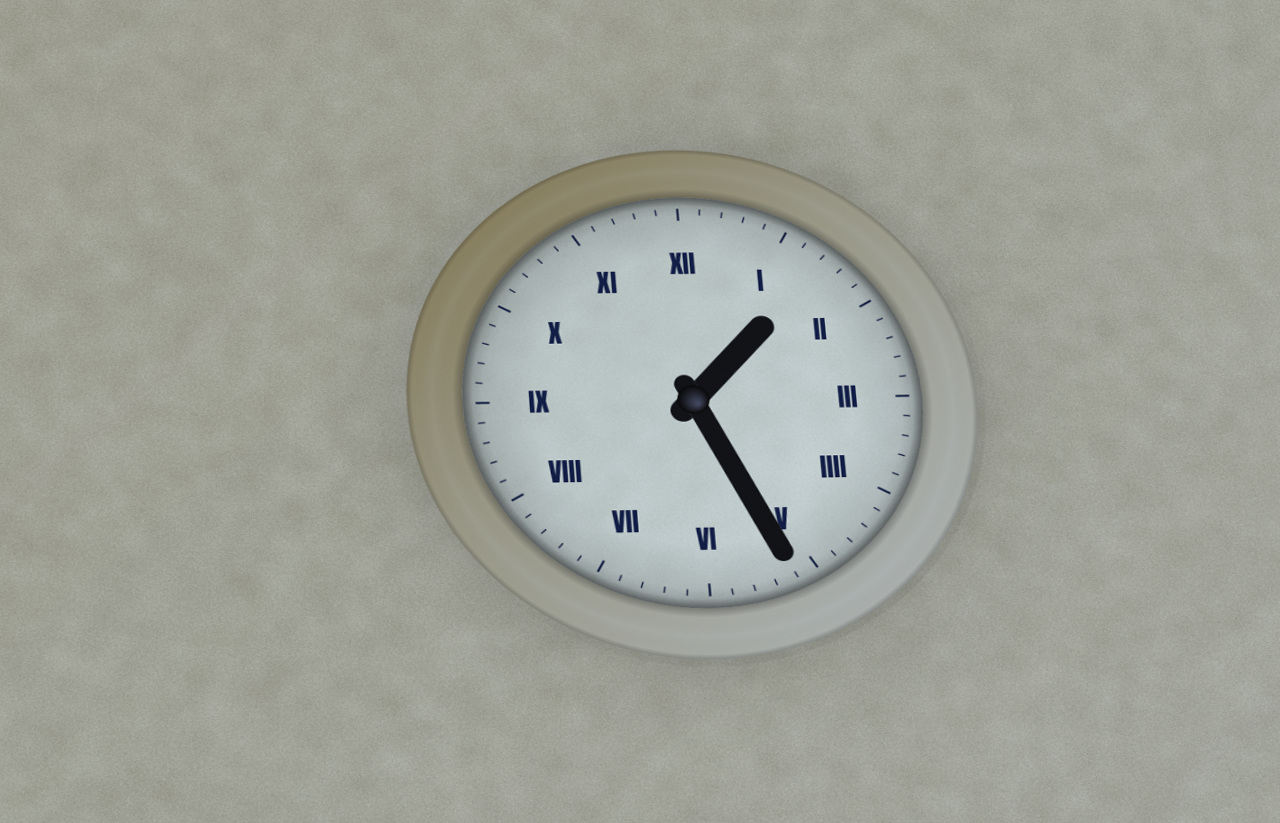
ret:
1,26
